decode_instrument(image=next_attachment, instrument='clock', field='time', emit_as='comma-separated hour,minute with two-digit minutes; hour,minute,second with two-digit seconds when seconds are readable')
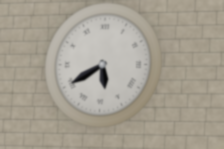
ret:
5,40
